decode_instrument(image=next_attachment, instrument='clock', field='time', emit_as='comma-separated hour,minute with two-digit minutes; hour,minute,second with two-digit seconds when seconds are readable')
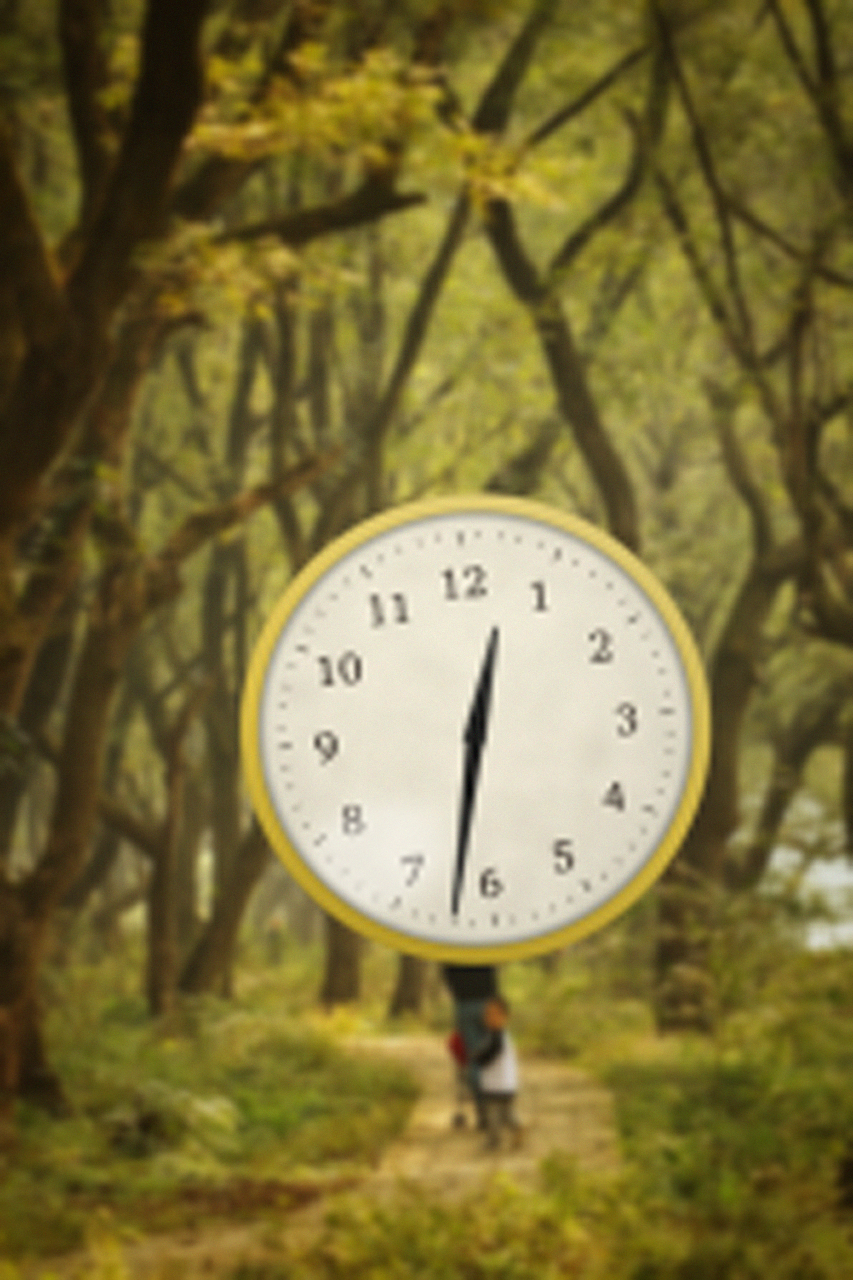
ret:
12,32
